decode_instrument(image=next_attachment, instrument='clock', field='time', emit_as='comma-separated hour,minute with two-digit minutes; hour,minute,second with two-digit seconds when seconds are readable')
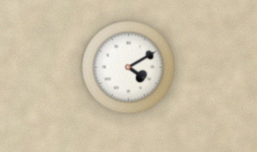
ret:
4,10
